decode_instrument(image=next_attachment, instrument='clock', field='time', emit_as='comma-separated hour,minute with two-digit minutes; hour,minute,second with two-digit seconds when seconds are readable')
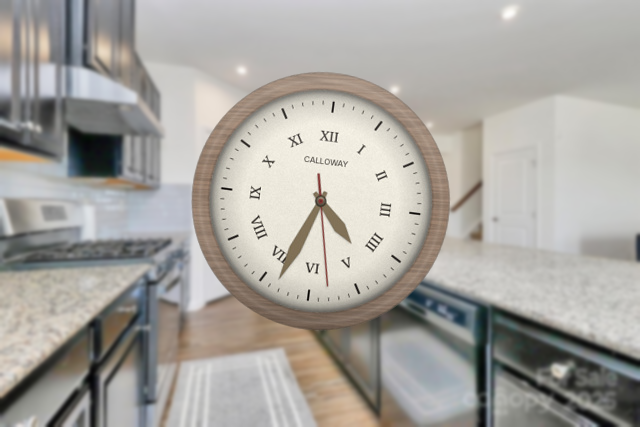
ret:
4,33,28
